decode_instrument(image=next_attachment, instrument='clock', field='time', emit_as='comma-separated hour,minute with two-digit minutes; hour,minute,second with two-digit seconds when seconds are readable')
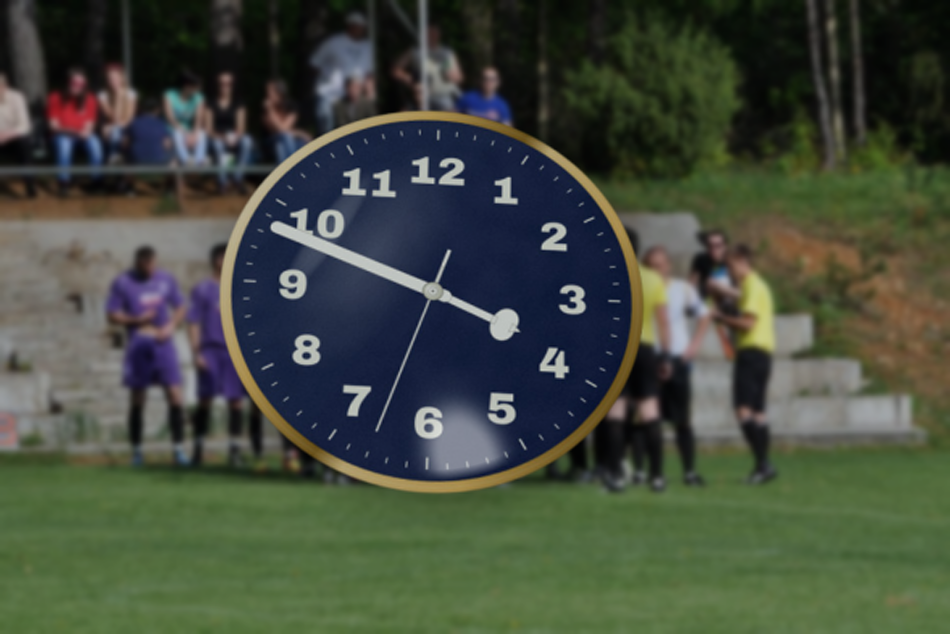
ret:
3,48,33
